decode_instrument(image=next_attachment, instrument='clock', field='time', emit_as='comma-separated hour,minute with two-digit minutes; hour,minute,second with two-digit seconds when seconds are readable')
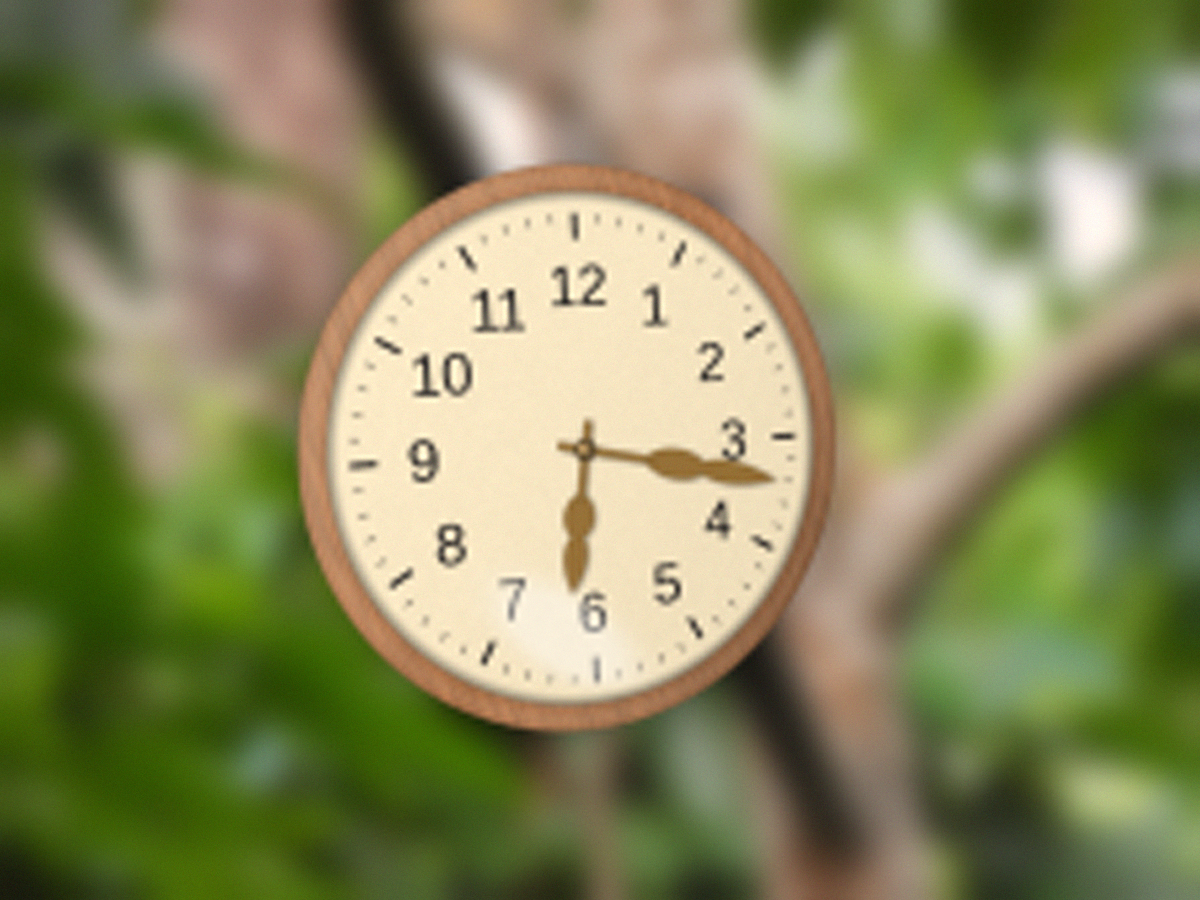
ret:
6,17
